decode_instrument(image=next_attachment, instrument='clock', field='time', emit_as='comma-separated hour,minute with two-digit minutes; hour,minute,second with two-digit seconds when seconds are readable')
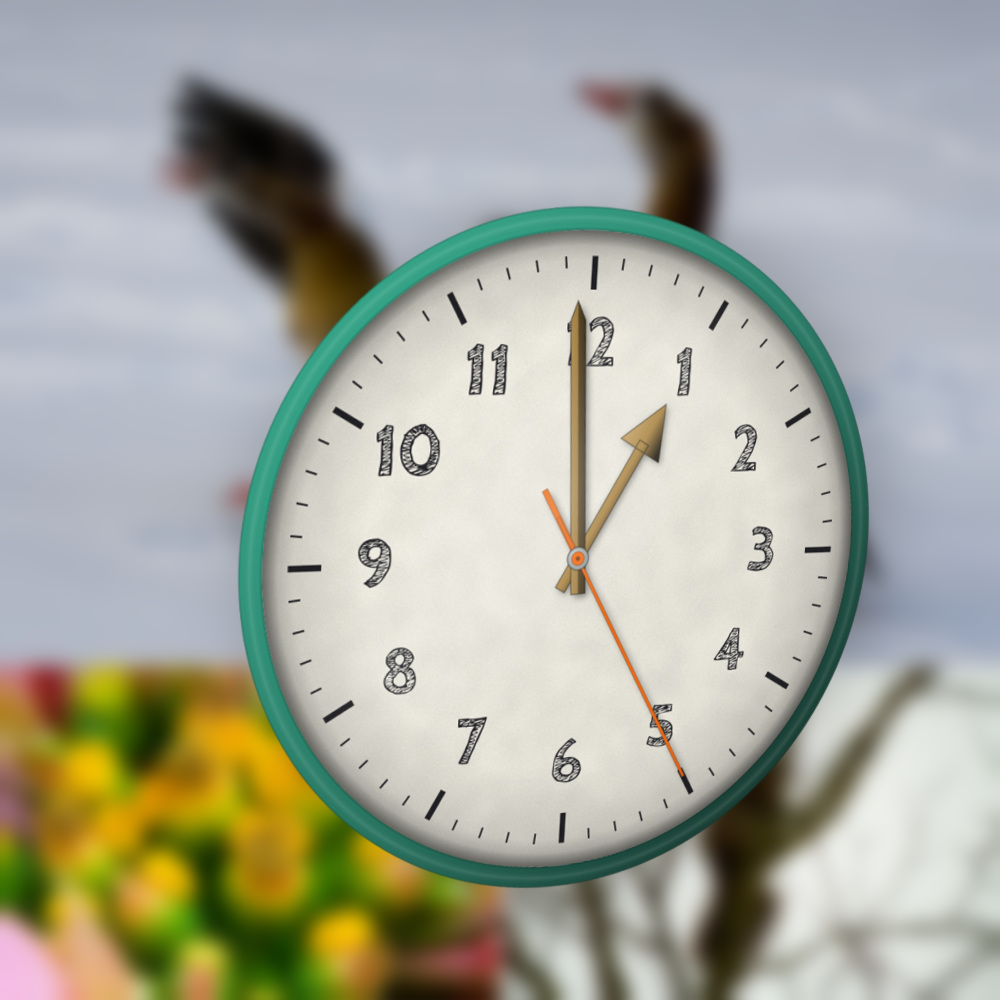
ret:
12,59,25
